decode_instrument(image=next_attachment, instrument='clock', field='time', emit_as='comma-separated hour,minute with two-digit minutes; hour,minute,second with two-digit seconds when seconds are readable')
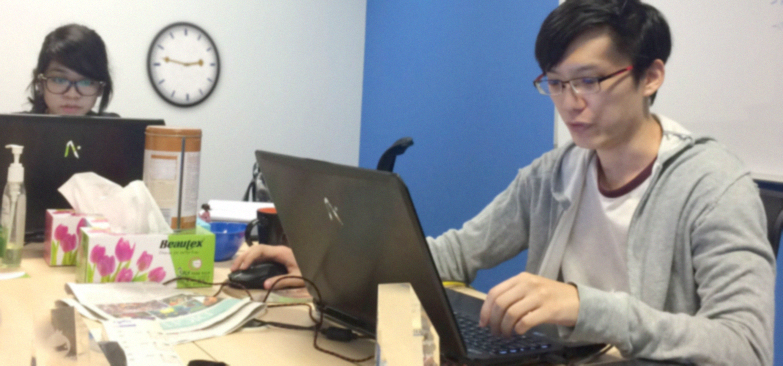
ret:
2,47
